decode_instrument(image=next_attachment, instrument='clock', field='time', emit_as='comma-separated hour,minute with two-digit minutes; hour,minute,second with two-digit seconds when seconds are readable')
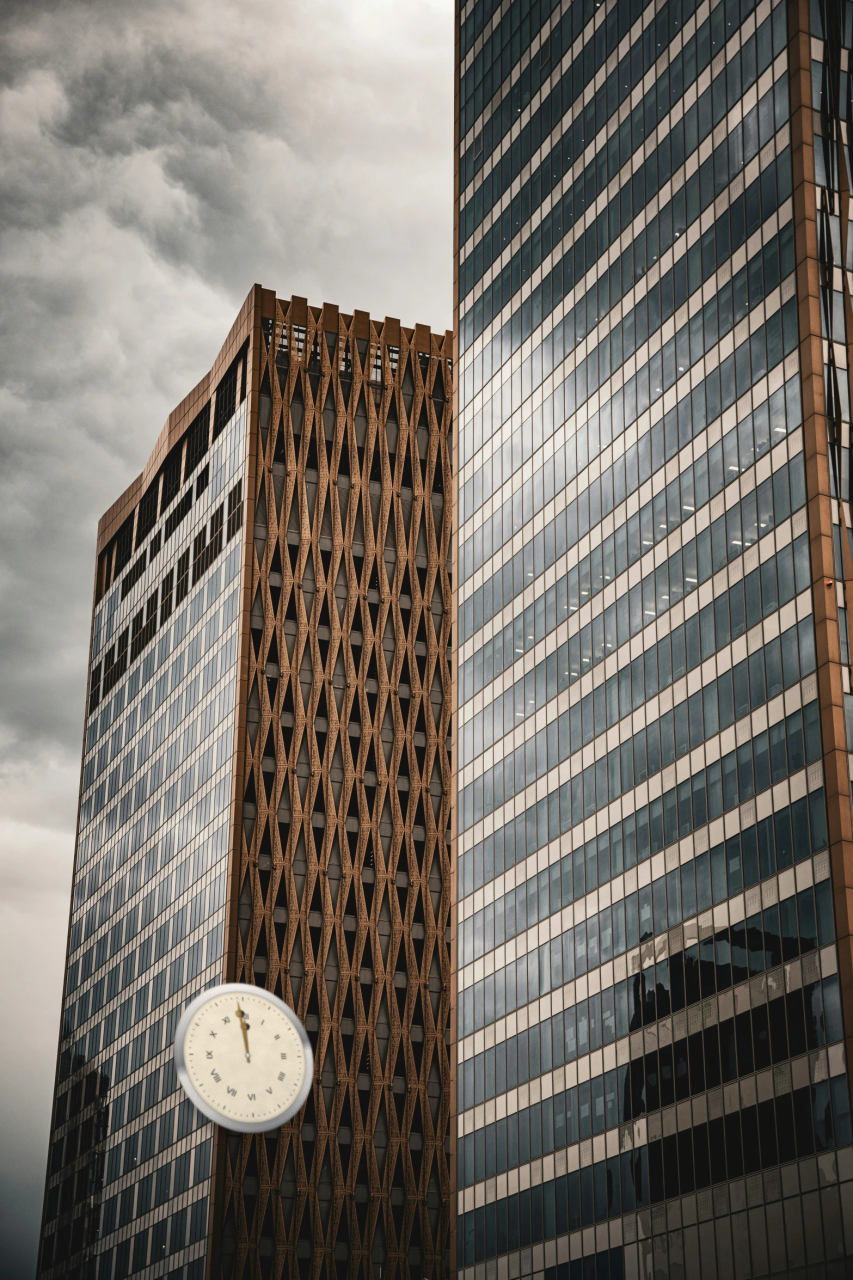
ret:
11,59
